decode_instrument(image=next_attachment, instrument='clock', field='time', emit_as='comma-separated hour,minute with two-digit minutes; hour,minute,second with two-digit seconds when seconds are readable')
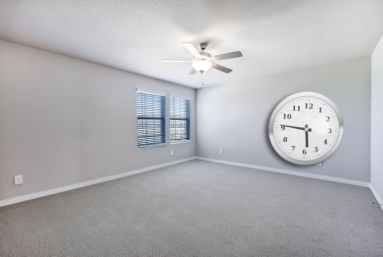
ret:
5,46
